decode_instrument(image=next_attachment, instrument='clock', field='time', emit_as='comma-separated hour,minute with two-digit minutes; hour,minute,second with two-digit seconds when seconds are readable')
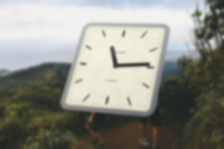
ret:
11,14
